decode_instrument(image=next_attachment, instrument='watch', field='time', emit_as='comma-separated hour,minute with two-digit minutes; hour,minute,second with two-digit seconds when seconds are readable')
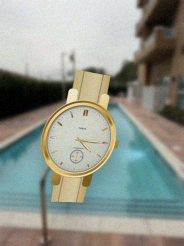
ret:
4,15
